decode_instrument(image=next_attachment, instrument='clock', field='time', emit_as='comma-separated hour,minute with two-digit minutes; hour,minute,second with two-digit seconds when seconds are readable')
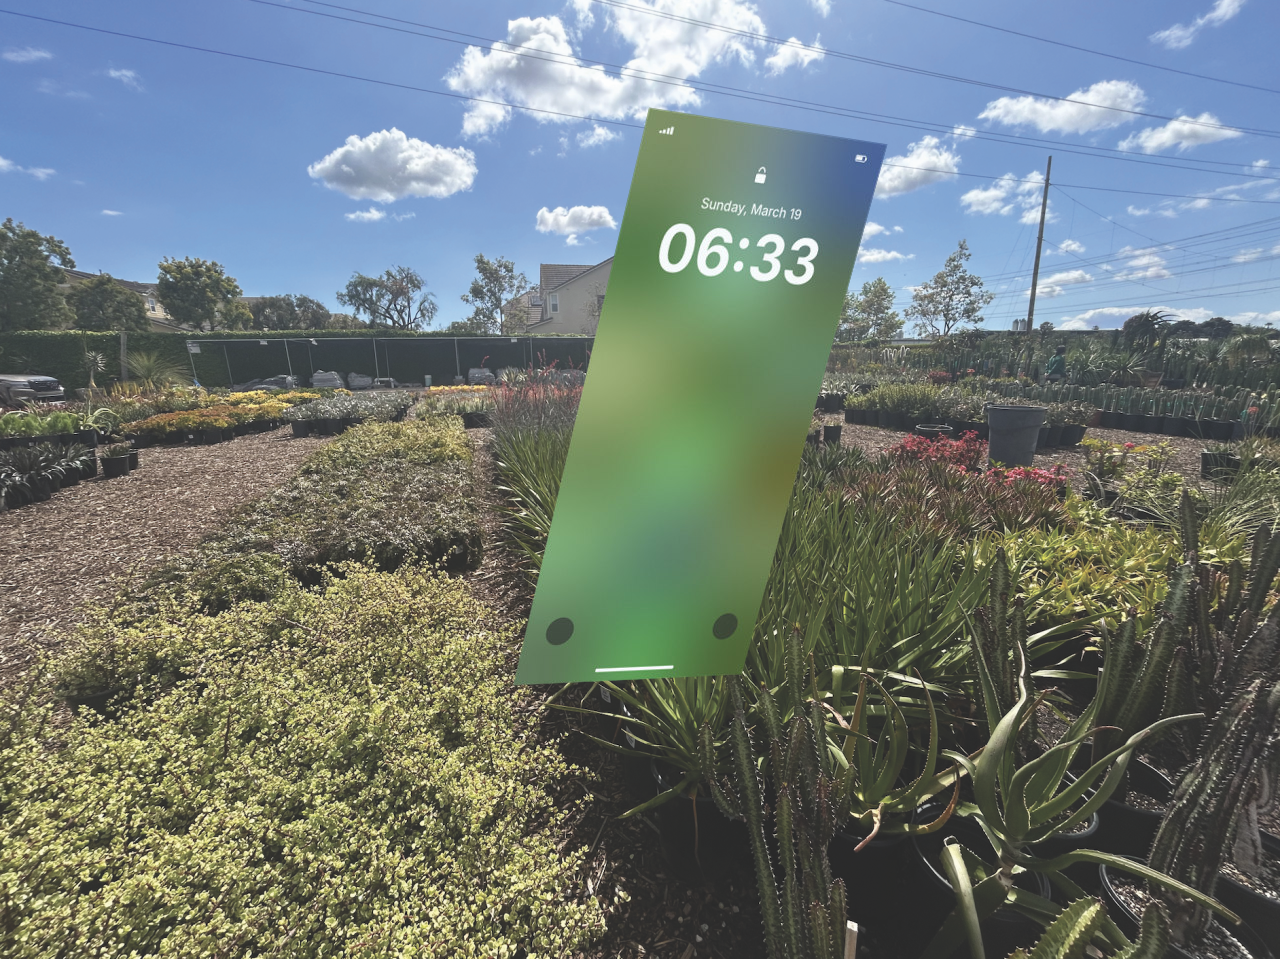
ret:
6,33
